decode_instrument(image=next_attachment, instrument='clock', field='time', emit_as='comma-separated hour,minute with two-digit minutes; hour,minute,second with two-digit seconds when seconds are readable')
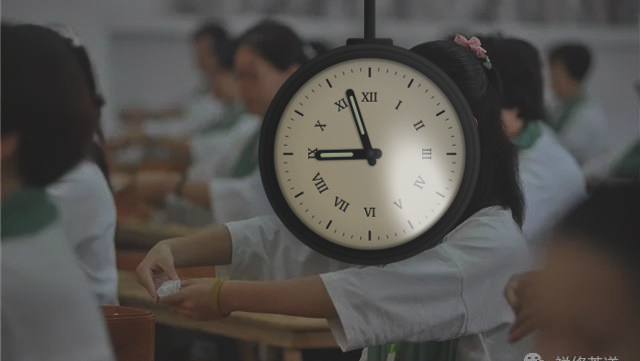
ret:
8,57
